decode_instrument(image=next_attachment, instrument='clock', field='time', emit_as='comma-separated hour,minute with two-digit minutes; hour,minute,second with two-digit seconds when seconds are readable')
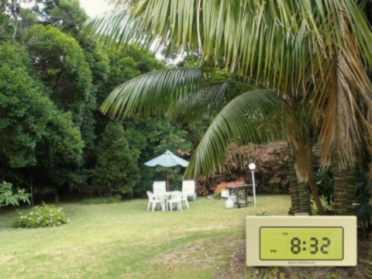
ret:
8,32
